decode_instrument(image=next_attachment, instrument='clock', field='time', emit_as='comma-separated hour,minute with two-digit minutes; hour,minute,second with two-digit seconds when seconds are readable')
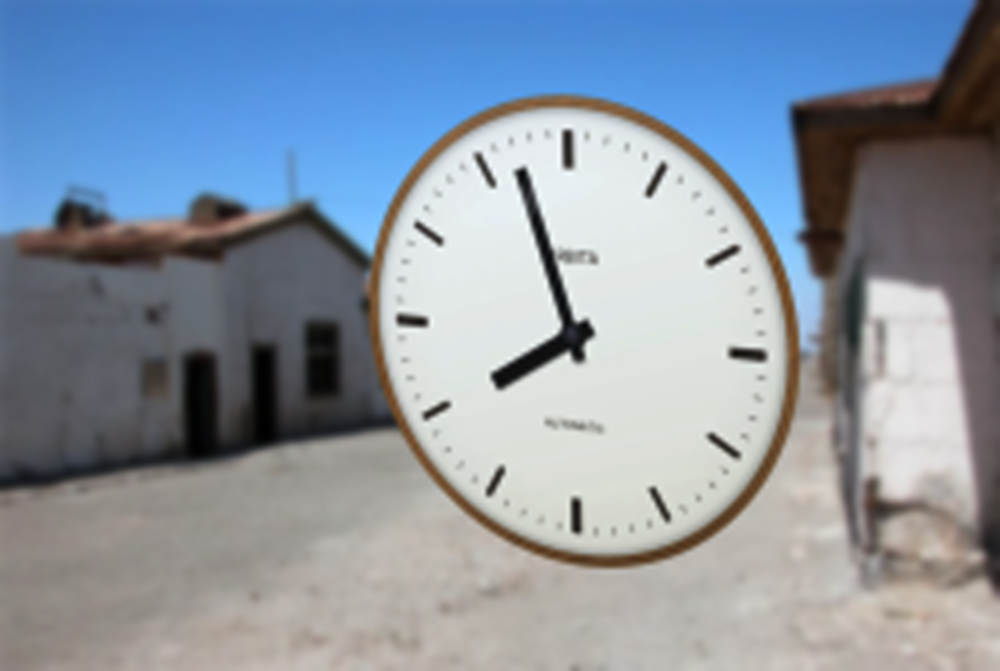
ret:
7,57
